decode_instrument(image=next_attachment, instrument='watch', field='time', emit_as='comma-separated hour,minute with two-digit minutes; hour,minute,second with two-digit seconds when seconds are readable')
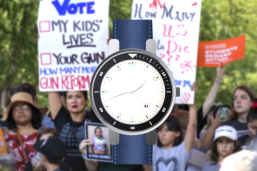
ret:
1,42
